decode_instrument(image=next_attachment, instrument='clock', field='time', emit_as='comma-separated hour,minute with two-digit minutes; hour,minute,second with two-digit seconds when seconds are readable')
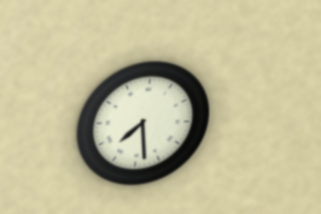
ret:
7,28
